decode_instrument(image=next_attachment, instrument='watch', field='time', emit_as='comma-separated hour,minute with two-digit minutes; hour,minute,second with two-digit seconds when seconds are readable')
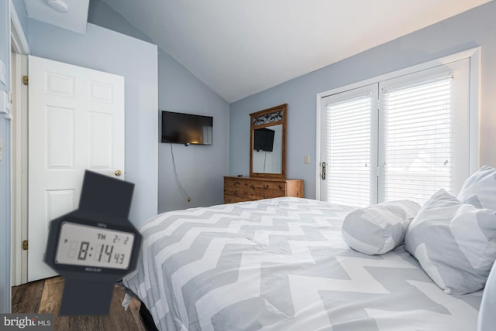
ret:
8,14,43
